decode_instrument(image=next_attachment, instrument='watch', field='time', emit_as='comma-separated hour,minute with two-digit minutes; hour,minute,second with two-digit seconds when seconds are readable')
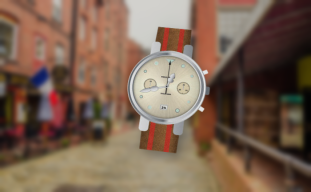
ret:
12,42
